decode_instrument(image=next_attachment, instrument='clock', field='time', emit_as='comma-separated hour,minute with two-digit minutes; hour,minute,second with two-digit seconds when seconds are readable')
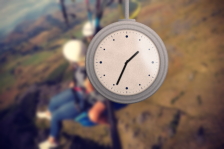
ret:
1,34
